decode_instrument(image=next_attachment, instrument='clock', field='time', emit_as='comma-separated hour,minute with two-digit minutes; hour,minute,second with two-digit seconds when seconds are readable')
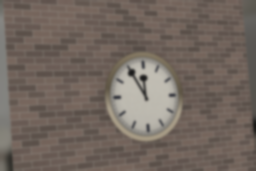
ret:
11,55
